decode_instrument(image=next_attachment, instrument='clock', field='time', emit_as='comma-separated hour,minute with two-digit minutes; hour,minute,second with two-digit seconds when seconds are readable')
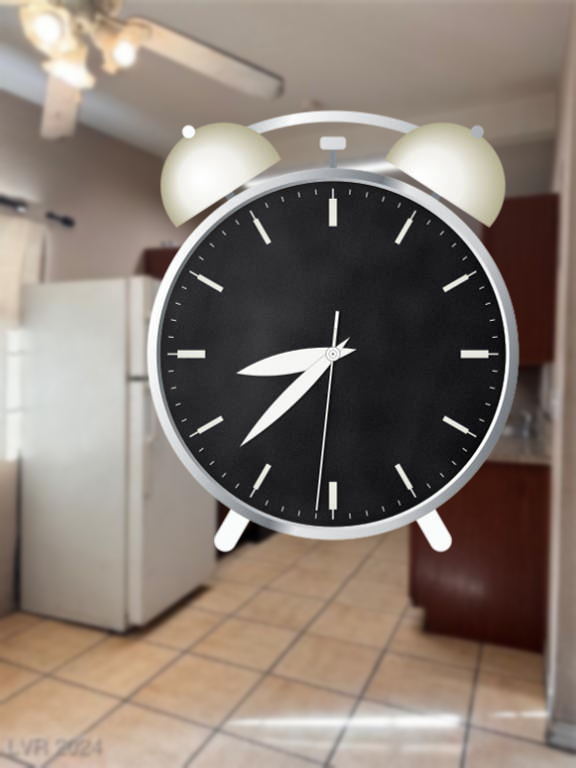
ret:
8,37,31
